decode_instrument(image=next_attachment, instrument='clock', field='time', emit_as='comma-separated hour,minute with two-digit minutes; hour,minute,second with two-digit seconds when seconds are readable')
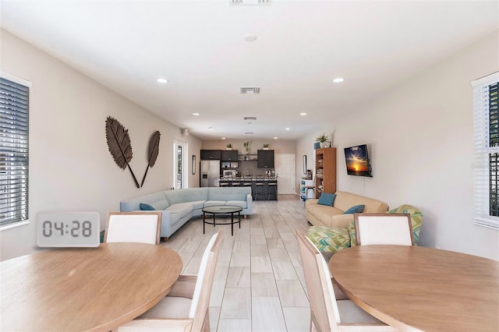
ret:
4,28
